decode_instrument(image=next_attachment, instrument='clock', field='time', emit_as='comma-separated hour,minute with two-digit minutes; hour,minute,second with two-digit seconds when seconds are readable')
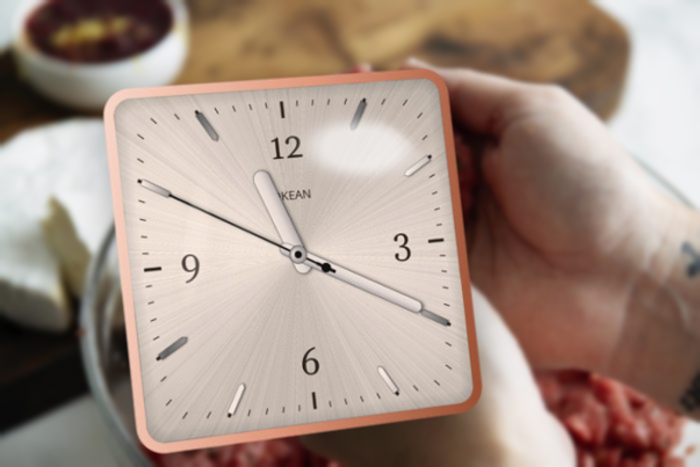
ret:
11,19,50
